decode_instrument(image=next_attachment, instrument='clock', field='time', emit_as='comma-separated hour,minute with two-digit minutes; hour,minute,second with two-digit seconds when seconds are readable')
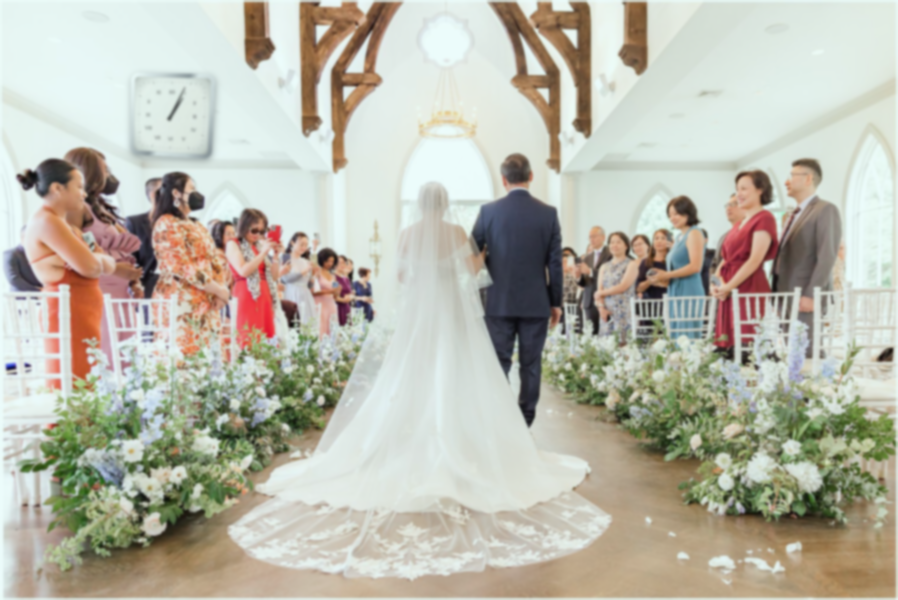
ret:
1,04
